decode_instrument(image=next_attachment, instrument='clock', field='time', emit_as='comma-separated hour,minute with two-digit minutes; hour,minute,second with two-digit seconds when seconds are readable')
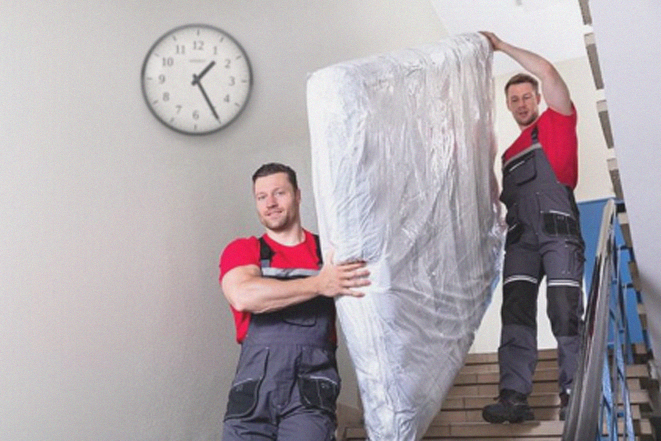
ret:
1,25
